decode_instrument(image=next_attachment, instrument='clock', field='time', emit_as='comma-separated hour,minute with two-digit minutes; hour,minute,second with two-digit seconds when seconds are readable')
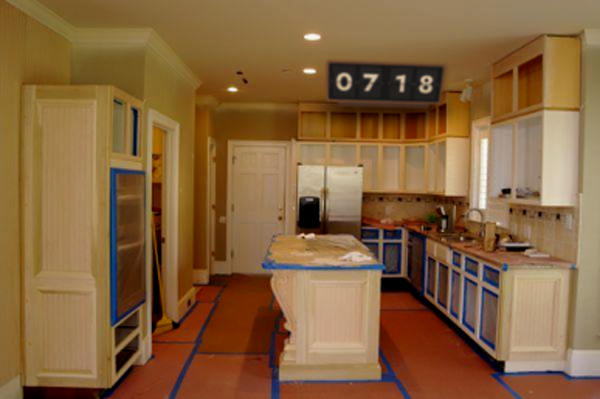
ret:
7,18
